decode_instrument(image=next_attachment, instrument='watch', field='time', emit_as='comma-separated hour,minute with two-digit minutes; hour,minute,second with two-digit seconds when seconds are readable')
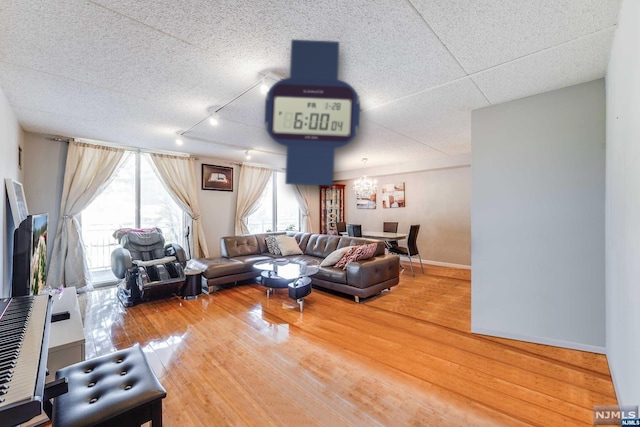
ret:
6,00
